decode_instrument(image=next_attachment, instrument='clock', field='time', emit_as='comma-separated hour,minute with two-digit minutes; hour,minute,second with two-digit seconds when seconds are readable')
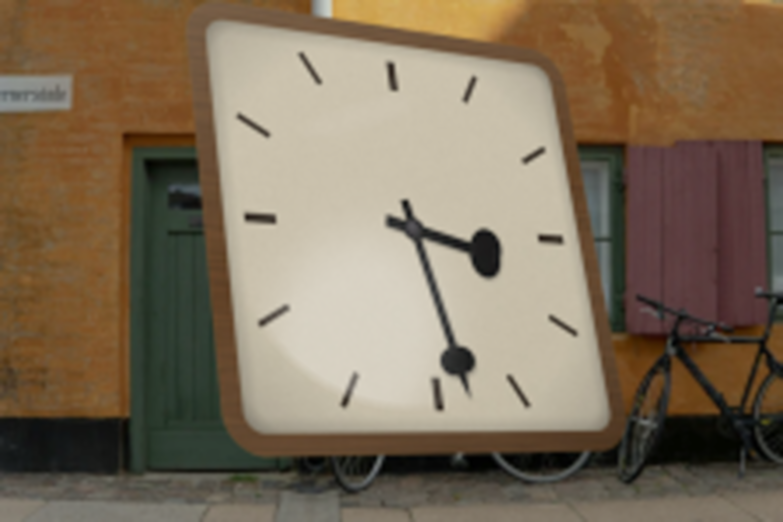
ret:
3,28
